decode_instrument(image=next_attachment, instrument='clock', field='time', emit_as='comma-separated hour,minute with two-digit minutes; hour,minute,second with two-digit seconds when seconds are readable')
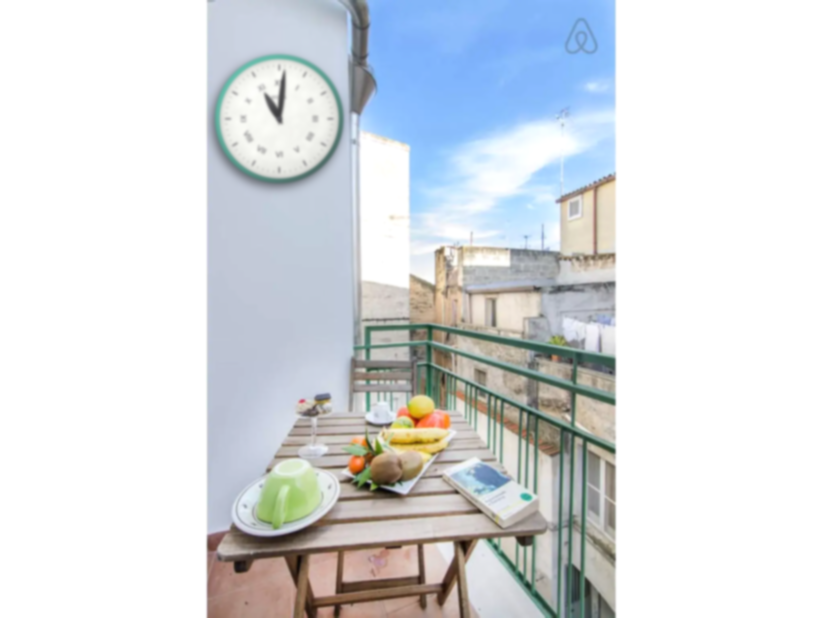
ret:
11,01
